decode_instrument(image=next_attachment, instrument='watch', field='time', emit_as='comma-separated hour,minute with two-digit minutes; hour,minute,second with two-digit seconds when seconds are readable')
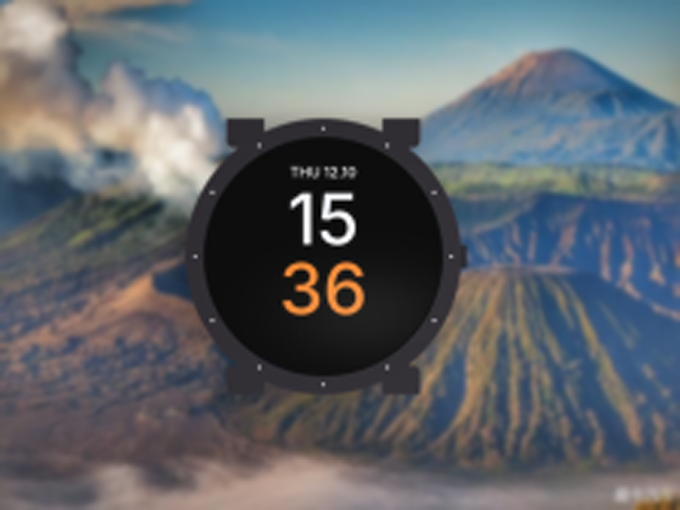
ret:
15,36
